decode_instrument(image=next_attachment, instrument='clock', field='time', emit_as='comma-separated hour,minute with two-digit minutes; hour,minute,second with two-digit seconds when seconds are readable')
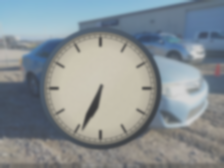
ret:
6,34
